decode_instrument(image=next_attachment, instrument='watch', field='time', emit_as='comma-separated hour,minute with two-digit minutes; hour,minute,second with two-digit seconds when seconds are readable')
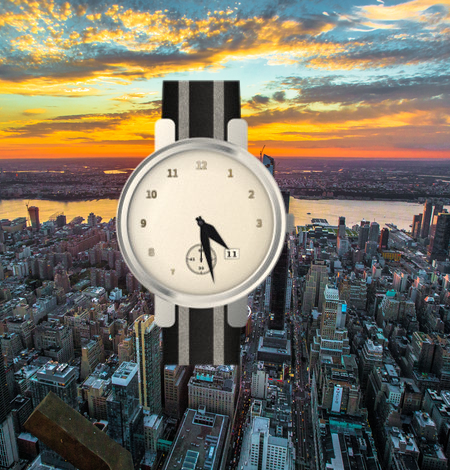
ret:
4,28
